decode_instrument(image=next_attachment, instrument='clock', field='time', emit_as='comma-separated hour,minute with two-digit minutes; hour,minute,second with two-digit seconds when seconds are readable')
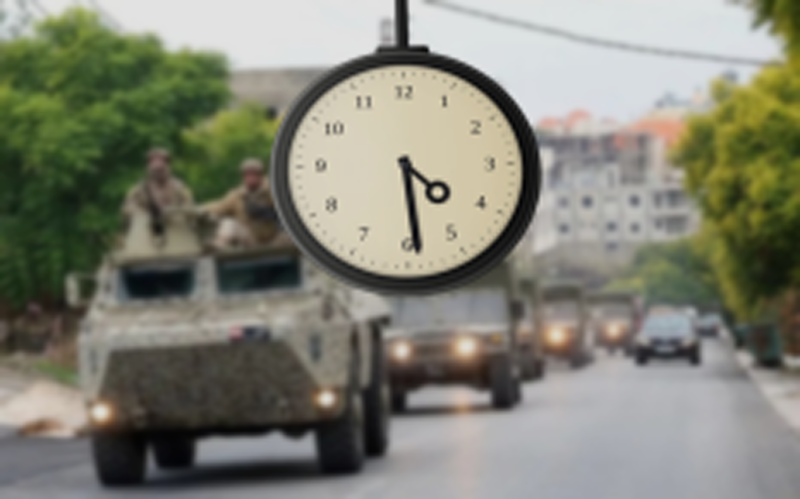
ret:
4,29
